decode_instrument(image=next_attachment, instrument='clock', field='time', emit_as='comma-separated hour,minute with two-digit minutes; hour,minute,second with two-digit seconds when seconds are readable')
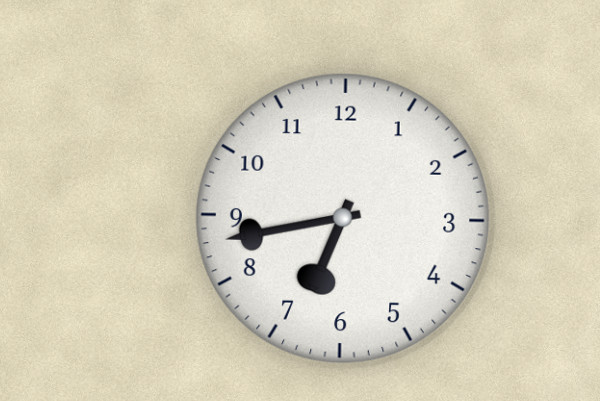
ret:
6,43
